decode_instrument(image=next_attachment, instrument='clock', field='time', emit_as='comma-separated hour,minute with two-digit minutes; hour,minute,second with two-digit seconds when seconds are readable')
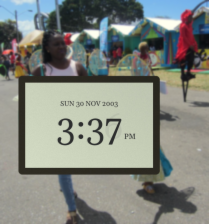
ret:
3,37
